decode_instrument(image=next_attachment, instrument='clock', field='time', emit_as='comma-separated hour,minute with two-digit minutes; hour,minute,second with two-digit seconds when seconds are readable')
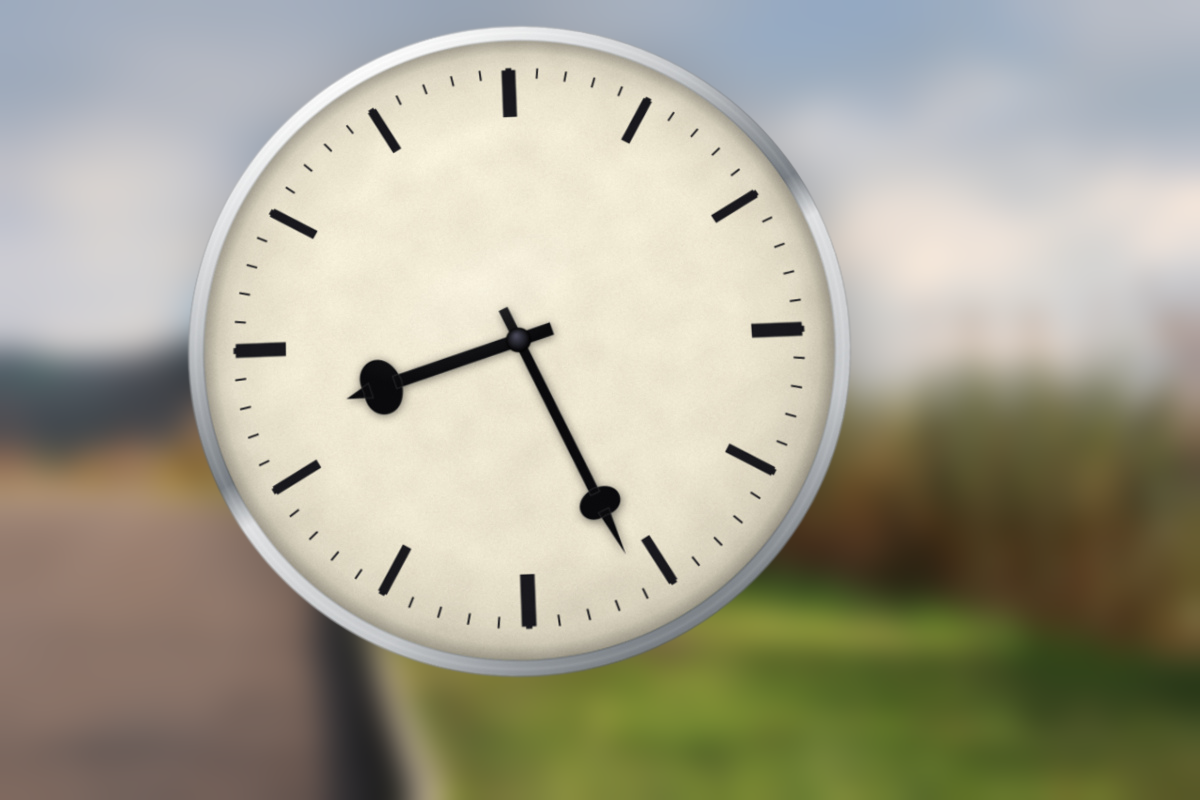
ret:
8,26
